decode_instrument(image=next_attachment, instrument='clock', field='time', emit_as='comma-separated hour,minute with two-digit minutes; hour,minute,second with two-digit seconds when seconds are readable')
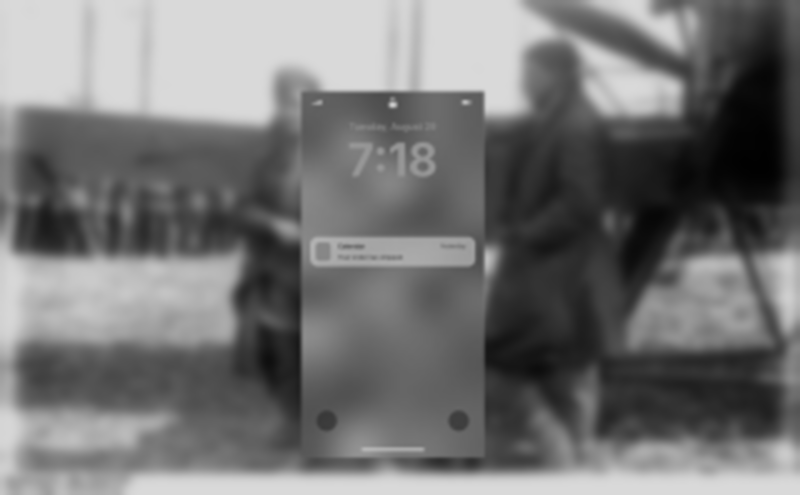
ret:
7,18
